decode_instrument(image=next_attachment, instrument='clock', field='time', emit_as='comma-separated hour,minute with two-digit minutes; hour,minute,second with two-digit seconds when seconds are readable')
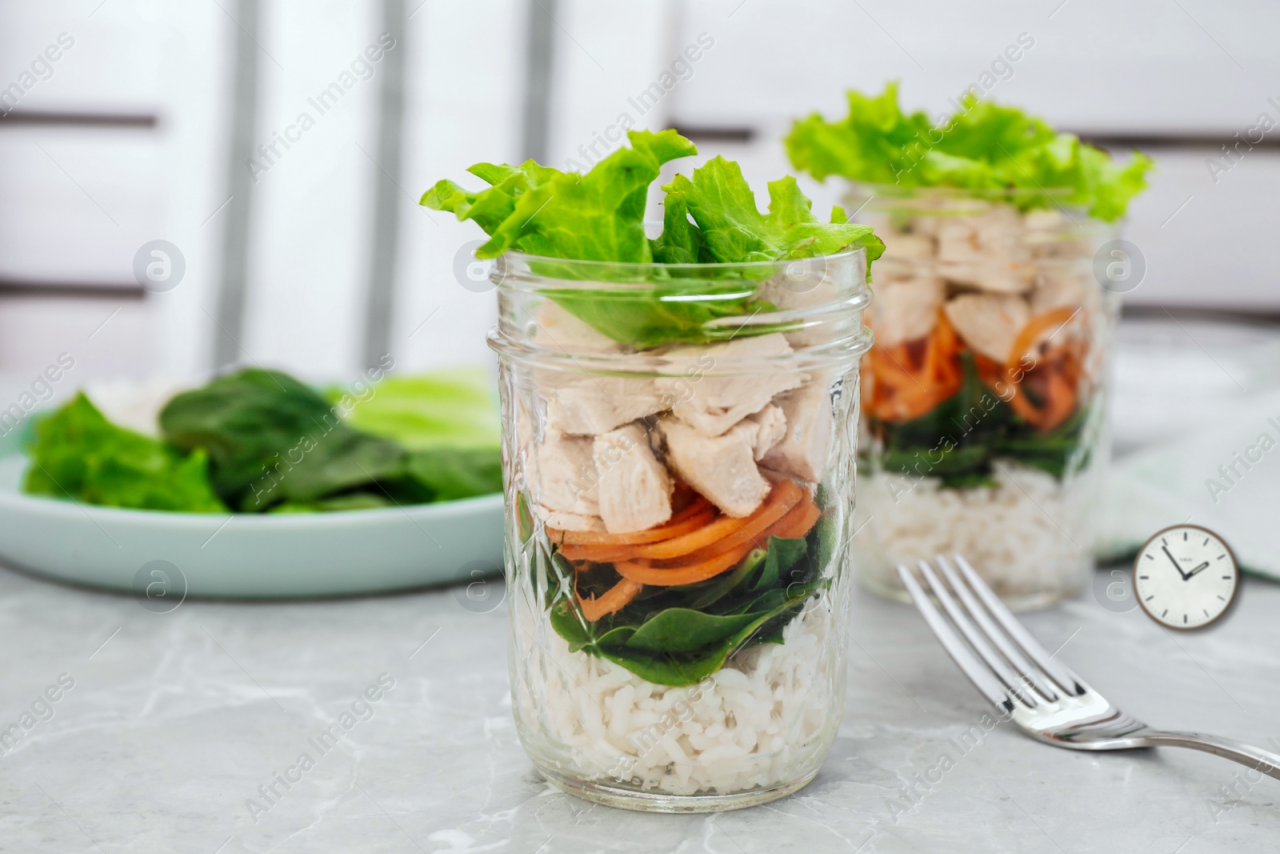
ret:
1,54
